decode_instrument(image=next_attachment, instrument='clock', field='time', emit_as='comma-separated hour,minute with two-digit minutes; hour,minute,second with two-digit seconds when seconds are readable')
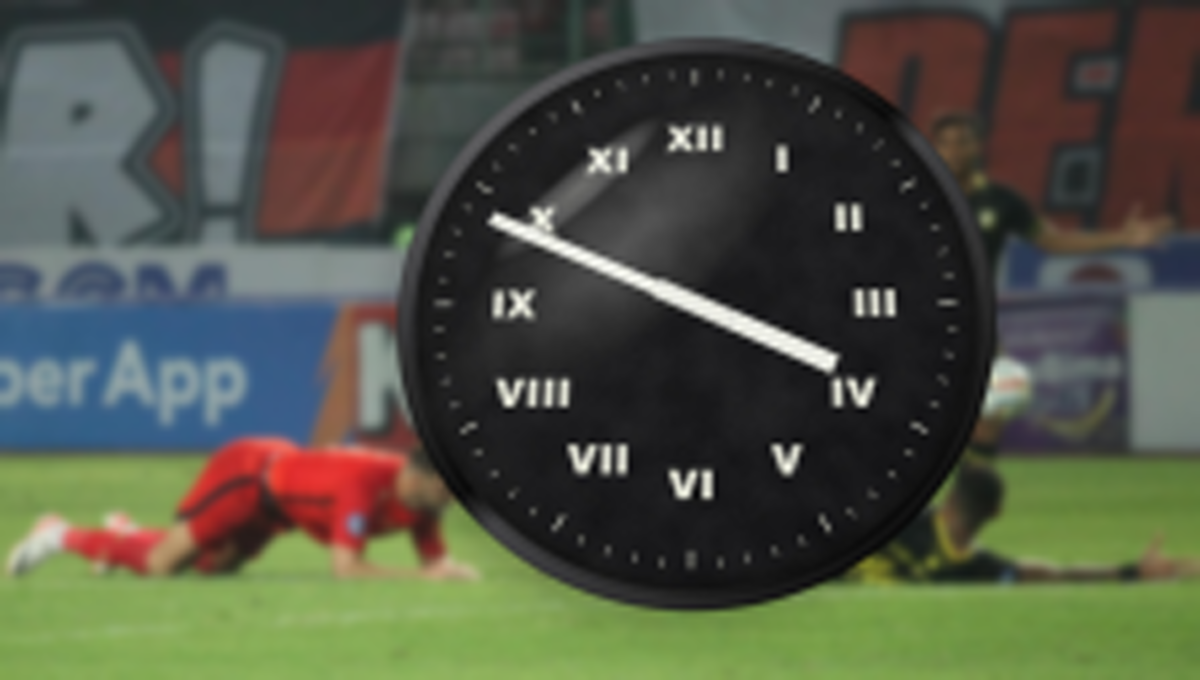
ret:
3,49
